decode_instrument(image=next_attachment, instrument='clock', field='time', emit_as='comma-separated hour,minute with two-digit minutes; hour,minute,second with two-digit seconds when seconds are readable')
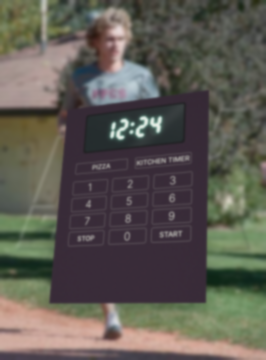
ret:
12,24
